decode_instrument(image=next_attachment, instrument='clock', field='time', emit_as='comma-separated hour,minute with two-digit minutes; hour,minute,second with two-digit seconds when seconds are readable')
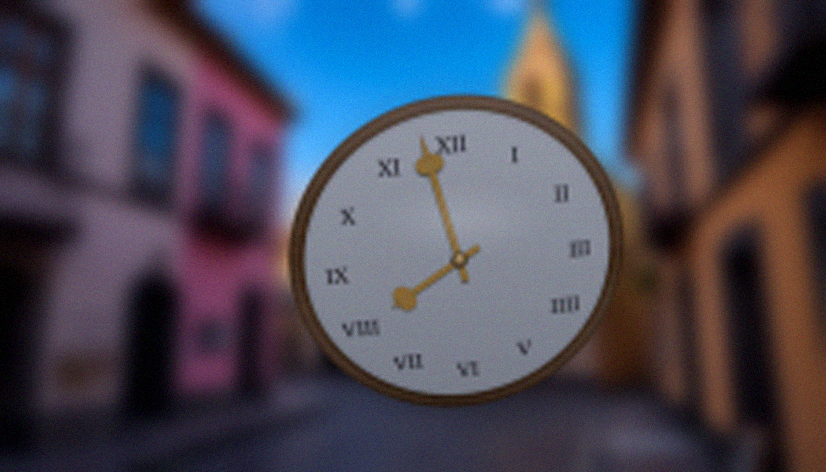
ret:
7,58
